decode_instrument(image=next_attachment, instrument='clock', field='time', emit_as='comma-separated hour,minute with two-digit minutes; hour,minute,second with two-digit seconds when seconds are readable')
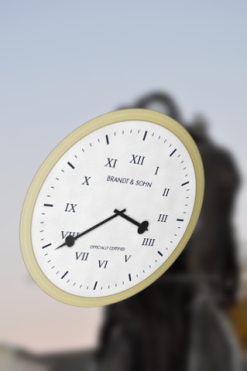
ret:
3,39
